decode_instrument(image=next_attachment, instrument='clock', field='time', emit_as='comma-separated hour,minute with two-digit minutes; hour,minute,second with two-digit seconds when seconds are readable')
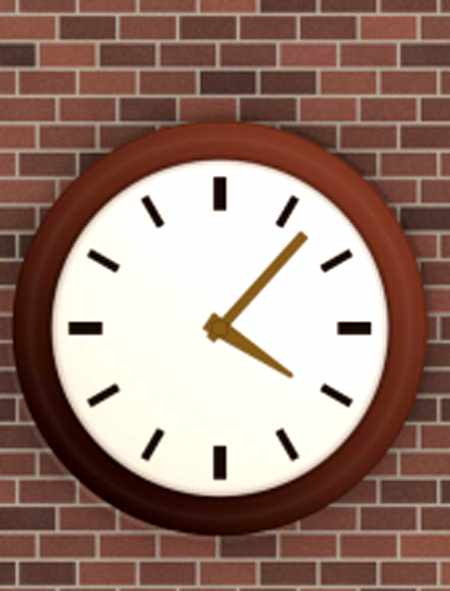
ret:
4,07
